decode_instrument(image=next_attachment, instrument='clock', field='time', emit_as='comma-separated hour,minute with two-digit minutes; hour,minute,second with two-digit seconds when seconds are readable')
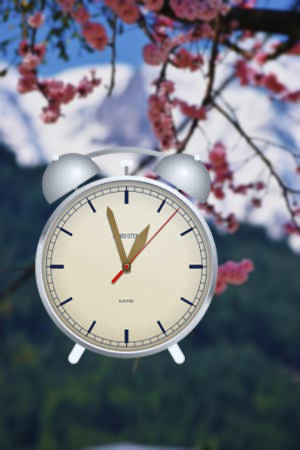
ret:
12,57,07
